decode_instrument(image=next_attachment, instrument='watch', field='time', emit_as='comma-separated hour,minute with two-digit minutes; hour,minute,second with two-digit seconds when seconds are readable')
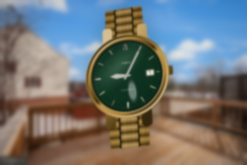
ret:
9,05
